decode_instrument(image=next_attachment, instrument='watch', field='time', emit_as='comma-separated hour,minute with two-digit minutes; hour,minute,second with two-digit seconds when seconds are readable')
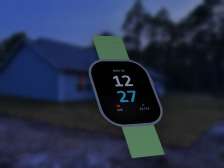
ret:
12,27
